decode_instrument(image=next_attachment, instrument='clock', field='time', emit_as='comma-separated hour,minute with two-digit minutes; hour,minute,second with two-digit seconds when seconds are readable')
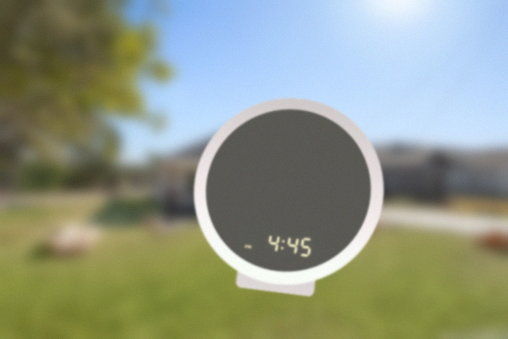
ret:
4,45
